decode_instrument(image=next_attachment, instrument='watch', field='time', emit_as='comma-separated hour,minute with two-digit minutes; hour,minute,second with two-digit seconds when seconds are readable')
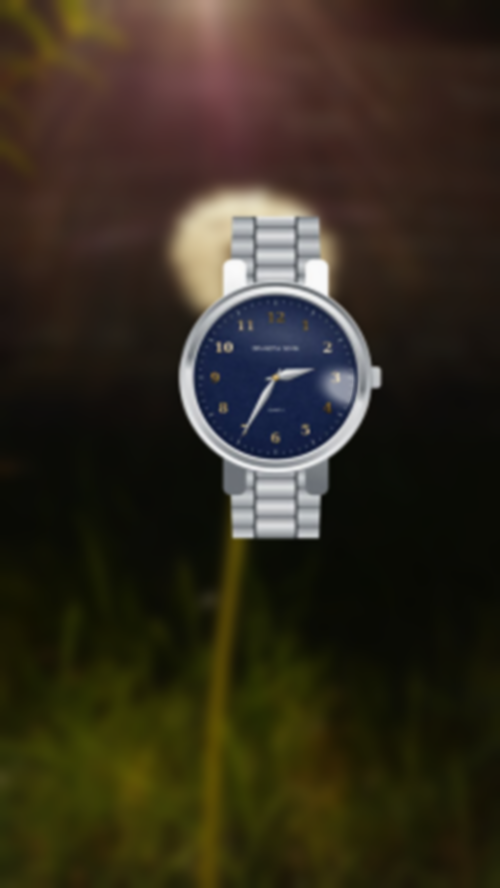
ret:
2,35
